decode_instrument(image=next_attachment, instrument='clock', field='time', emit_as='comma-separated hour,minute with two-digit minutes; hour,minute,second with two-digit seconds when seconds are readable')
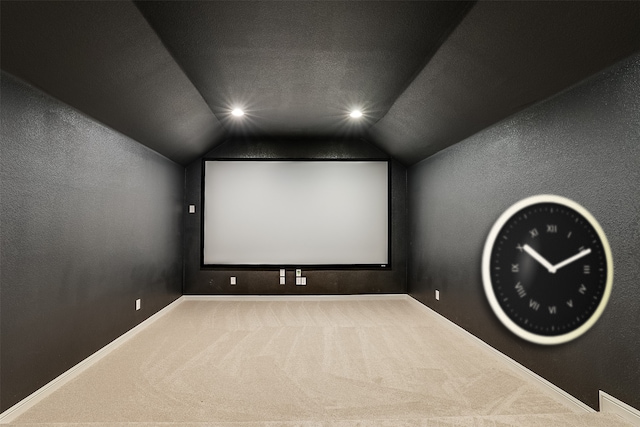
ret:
10,11
